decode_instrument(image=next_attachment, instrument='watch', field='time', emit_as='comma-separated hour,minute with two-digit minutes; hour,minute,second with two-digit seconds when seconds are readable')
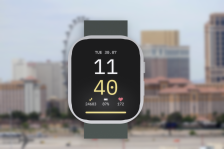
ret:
11,40
